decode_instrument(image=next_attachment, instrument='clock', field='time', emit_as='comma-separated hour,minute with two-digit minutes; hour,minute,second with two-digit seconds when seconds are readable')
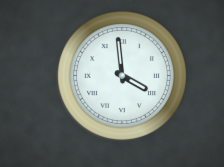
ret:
3,59
